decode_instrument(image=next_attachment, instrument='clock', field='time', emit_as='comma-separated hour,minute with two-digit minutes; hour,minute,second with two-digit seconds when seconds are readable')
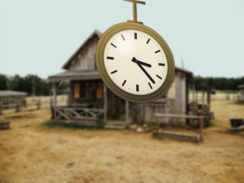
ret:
3,23
